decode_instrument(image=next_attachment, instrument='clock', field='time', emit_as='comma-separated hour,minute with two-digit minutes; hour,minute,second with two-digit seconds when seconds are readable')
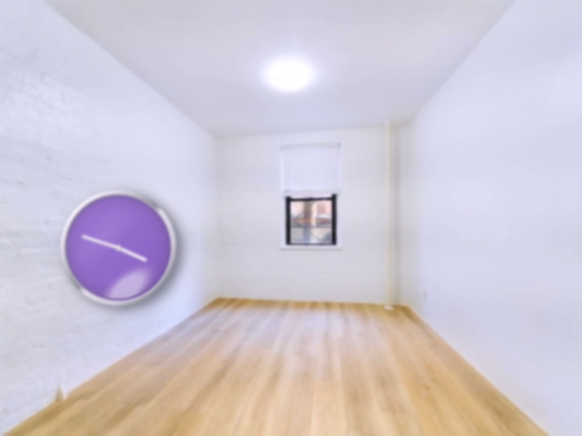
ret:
3,48
